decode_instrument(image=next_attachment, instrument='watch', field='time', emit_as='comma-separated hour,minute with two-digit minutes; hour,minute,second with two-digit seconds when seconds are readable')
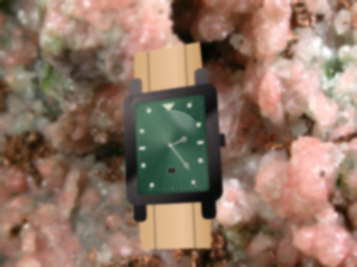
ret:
2,24
